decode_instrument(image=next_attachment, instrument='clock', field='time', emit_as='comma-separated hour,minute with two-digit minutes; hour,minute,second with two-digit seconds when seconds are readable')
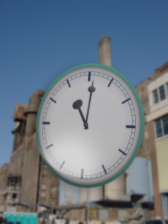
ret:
11,01
